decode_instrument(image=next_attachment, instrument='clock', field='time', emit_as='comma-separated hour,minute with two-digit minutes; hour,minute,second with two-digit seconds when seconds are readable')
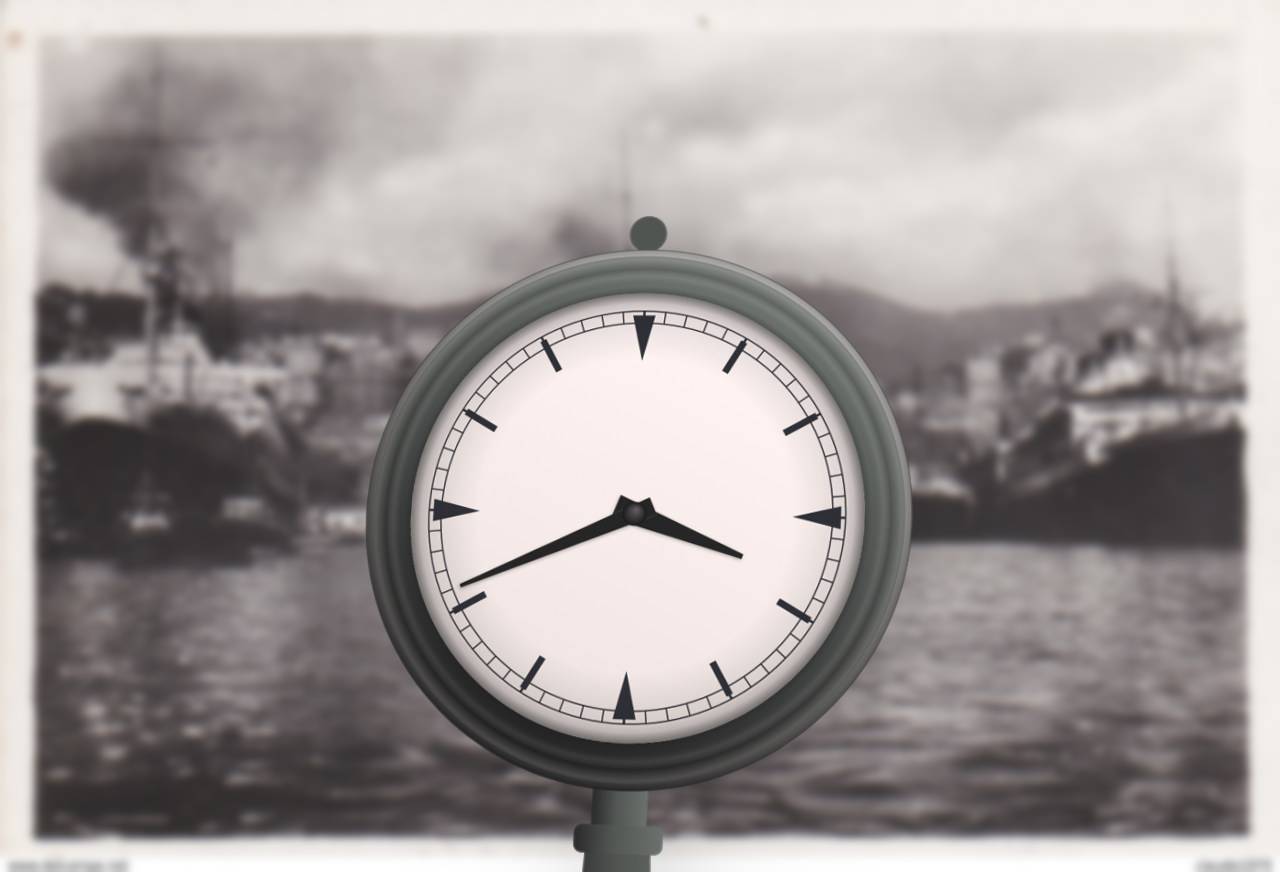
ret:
3,41
